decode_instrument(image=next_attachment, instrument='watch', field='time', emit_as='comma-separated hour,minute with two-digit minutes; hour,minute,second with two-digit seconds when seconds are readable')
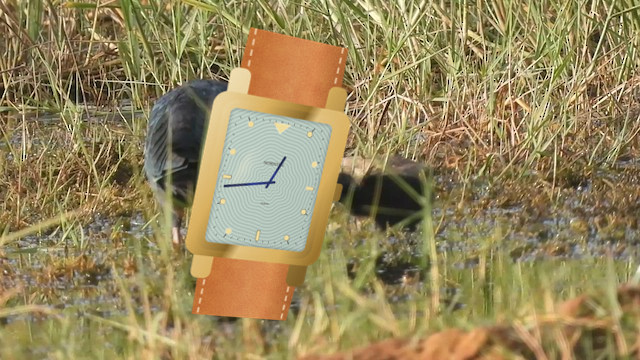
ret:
12,43
